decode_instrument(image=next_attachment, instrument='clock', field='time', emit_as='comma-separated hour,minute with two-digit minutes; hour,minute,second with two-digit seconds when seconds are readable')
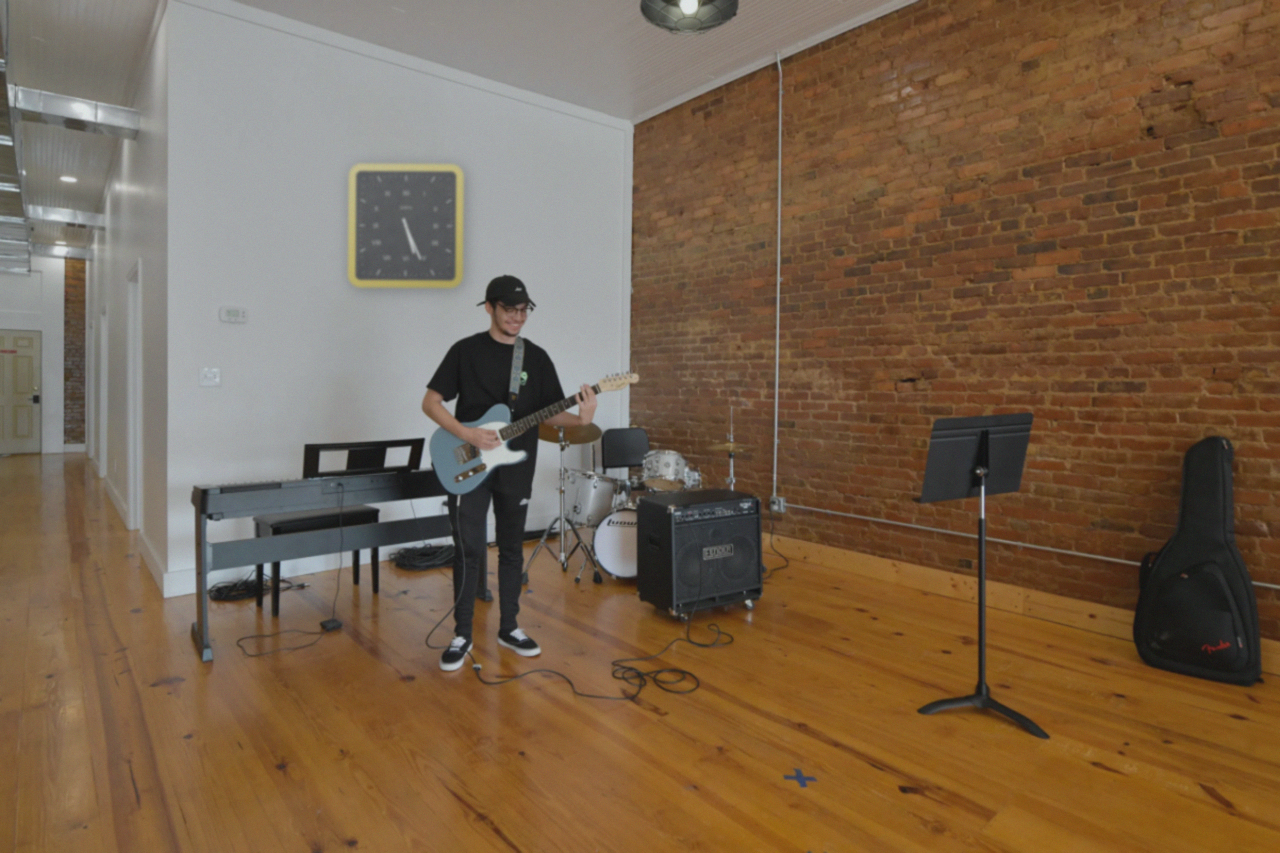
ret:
5,26
